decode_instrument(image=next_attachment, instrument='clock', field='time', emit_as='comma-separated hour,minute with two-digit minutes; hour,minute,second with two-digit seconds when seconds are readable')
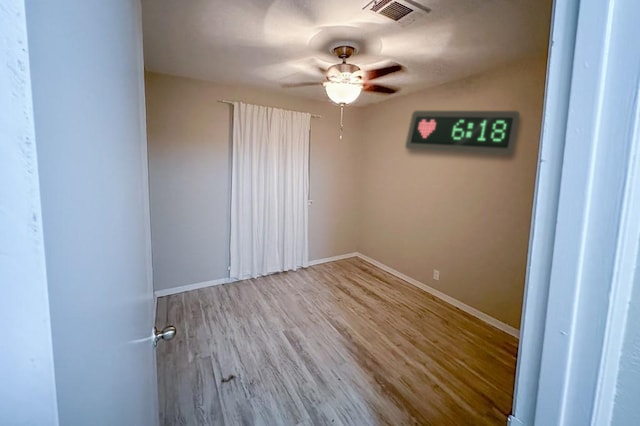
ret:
6,18
